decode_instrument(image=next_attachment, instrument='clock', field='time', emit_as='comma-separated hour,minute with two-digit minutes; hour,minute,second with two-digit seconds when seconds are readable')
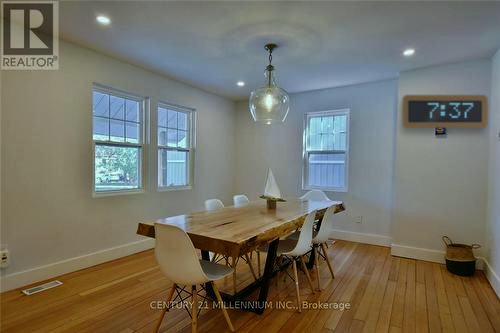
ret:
7,37
